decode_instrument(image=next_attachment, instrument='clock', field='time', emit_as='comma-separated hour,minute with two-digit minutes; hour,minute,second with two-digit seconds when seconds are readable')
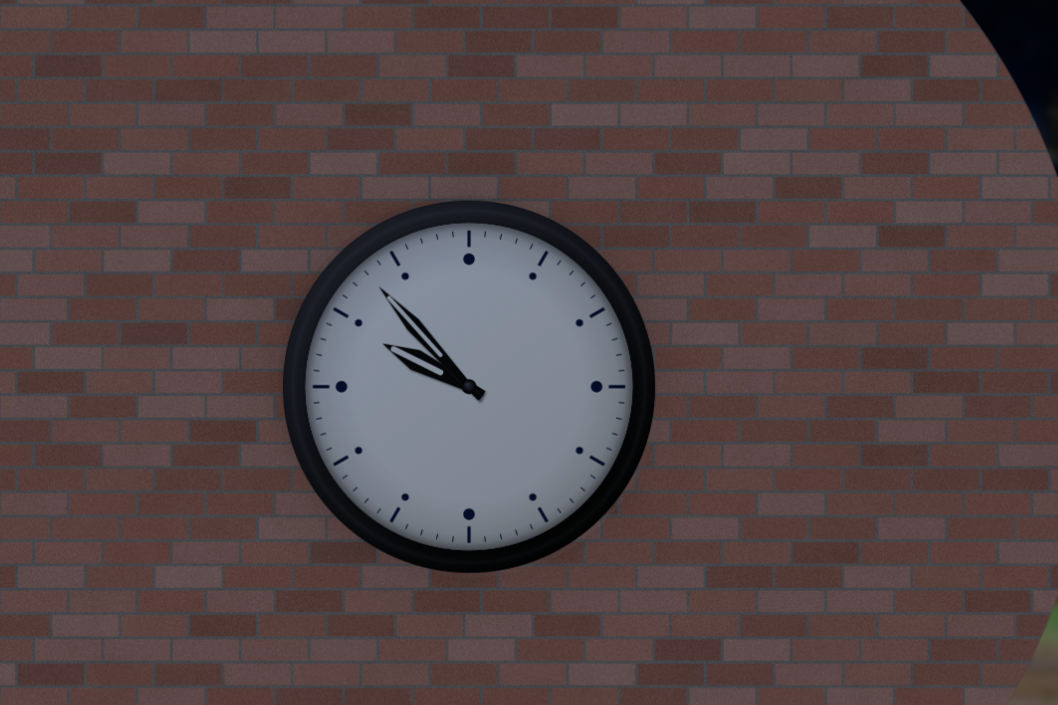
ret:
9,53
